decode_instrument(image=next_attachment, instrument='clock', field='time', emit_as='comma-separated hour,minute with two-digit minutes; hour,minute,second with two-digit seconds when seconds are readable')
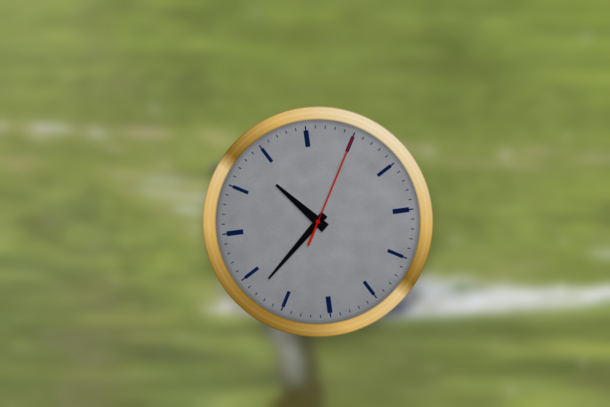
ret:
10,38,05
